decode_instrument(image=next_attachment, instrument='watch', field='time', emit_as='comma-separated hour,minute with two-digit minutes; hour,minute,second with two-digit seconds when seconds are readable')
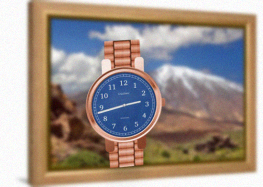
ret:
2,43
